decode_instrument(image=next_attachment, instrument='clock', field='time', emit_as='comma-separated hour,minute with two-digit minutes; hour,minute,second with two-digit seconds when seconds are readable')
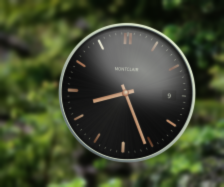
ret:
8,26
